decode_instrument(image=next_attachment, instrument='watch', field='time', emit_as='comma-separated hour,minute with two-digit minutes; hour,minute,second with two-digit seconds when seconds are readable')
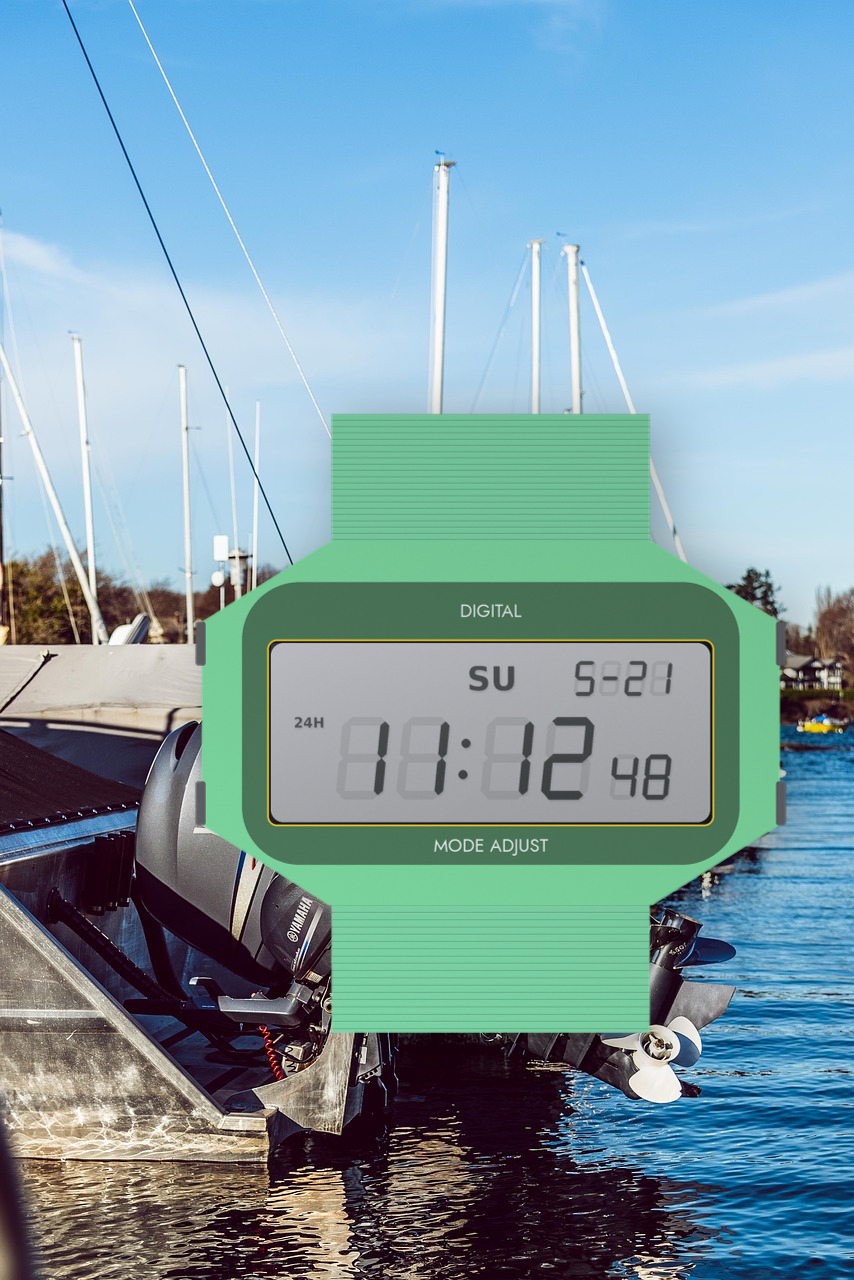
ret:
11,12,48
